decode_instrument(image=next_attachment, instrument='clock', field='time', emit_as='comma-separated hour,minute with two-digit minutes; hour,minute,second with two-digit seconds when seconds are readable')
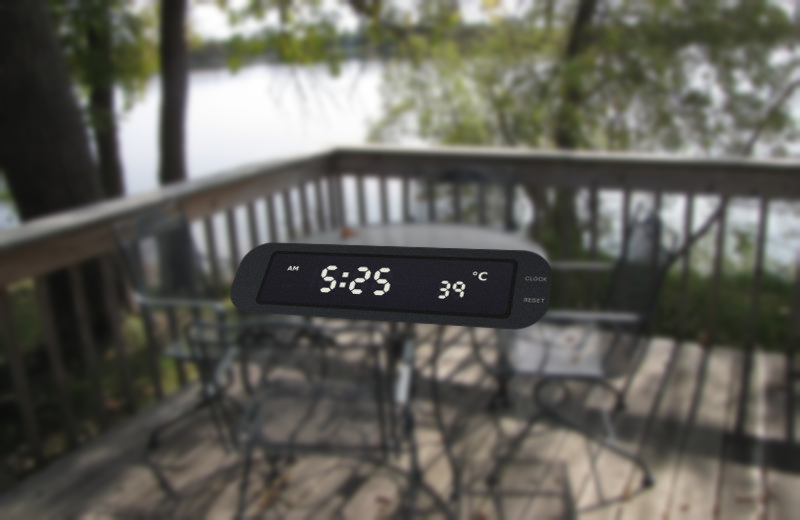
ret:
5,25
